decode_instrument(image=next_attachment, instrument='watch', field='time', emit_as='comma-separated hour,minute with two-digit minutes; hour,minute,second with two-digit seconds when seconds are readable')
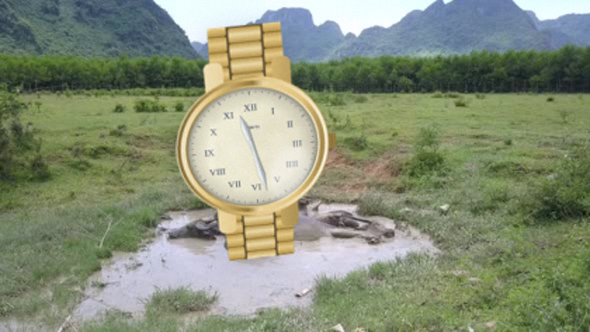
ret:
11,28
